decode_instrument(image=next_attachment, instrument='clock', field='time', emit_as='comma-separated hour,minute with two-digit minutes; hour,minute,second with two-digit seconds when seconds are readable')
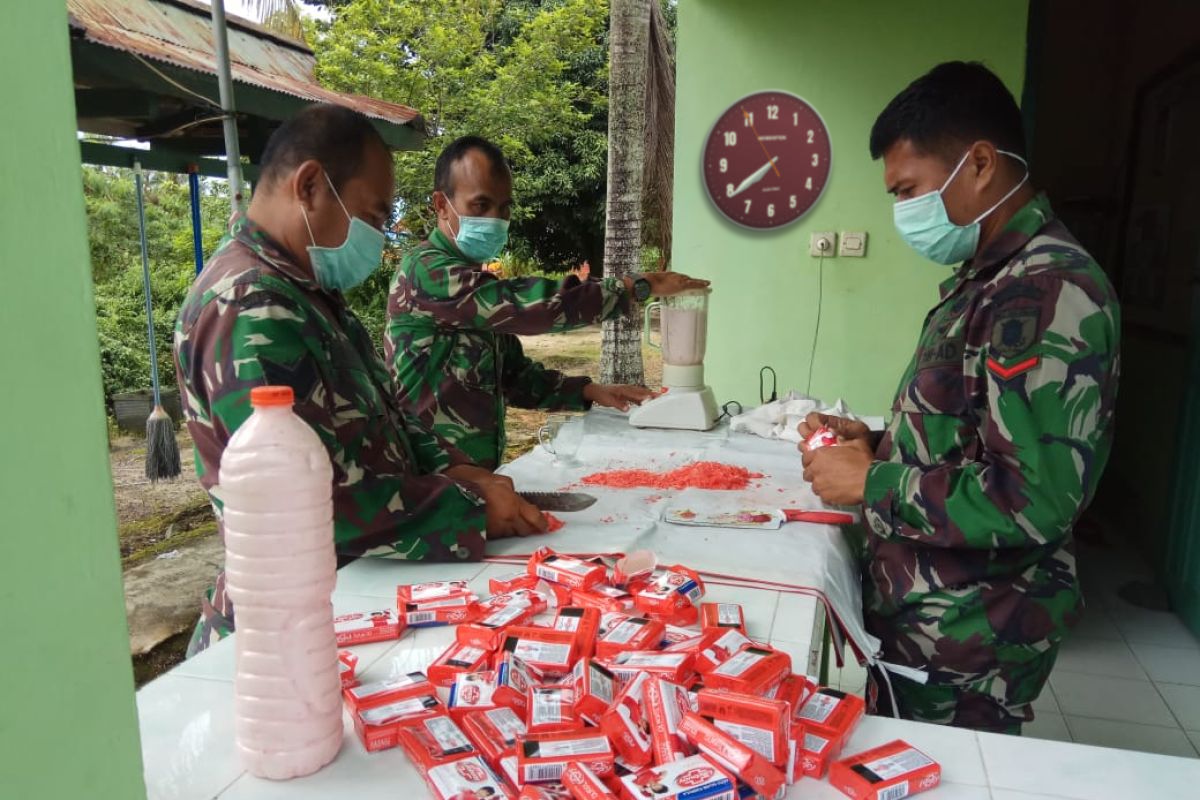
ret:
7,38,55
